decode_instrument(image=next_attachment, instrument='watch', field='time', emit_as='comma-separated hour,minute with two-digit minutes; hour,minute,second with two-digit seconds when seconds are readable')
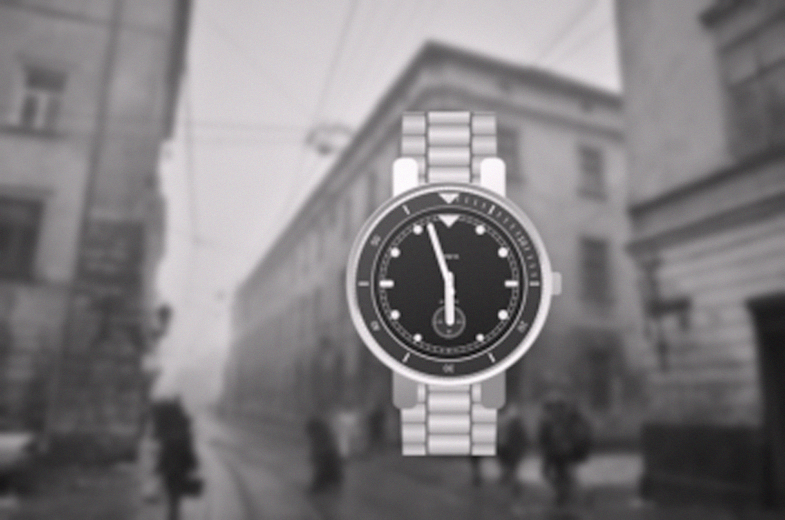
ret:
5,57
